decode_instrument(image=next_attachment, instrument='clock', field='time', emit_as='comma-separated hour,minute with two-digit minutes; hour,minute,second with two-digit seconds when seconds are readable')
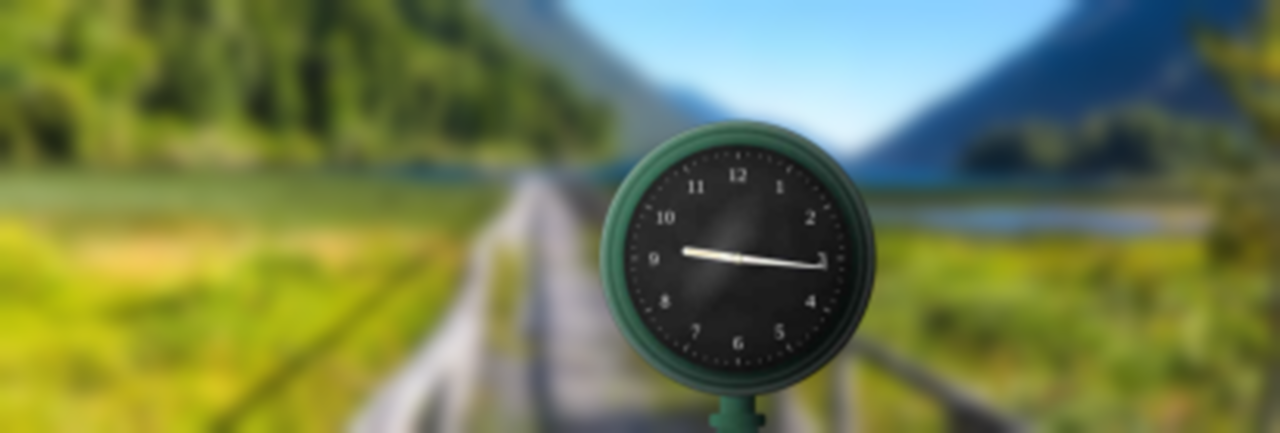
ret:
9,16
